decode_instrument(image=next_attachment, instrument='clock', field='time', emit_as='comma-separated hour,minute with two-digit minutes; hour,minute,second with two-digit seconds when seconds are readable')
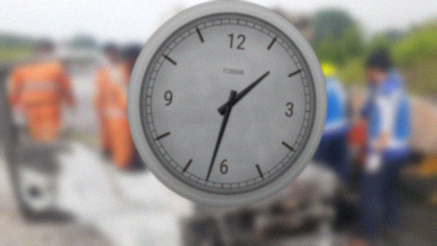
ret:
1,32
